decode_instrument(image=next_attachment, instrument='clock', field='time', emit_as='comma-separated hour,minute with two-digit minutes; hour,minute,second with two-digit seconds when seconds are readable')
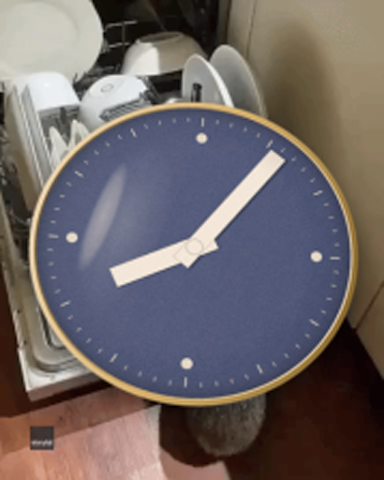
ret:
8,06
